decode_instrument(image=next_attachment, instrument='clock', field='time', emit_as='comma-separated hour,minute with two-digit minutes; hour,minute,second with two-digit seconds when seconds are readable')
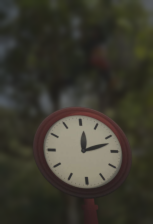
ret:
12,12
